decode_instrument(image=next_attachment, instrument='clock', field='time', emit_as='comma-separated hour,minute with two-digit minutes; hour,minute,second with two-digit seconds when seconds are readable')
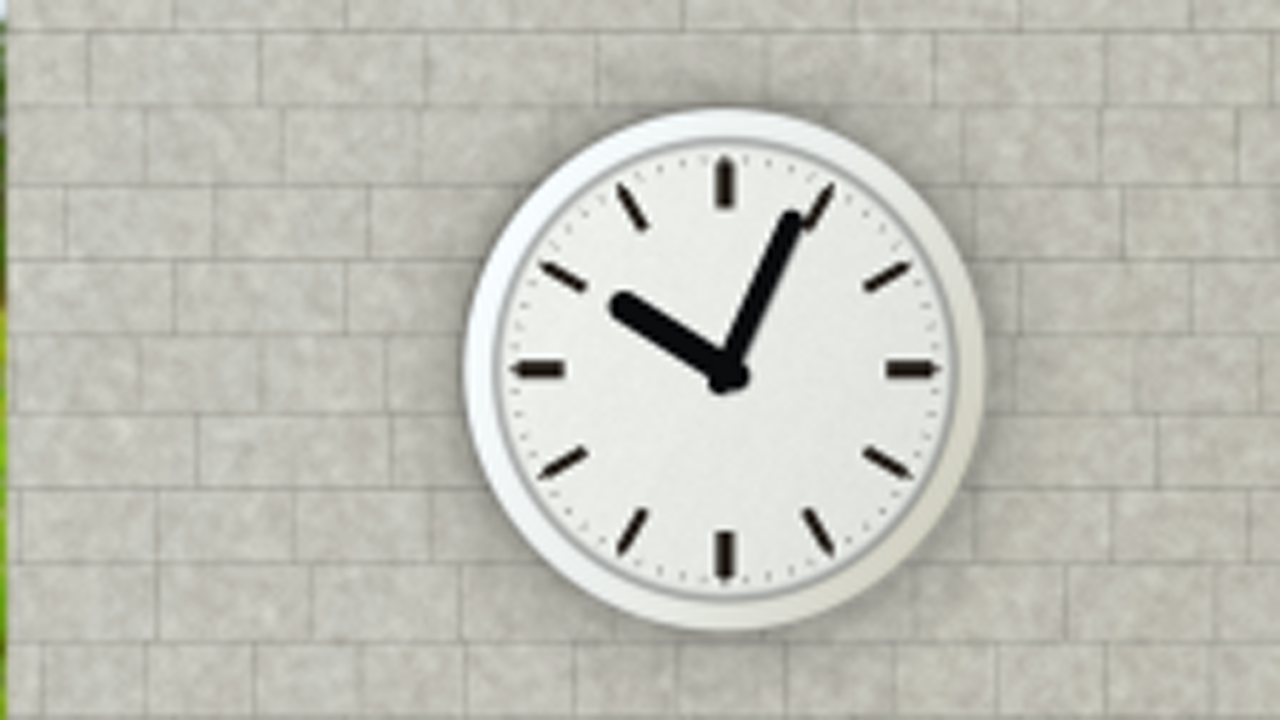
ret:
10,04
